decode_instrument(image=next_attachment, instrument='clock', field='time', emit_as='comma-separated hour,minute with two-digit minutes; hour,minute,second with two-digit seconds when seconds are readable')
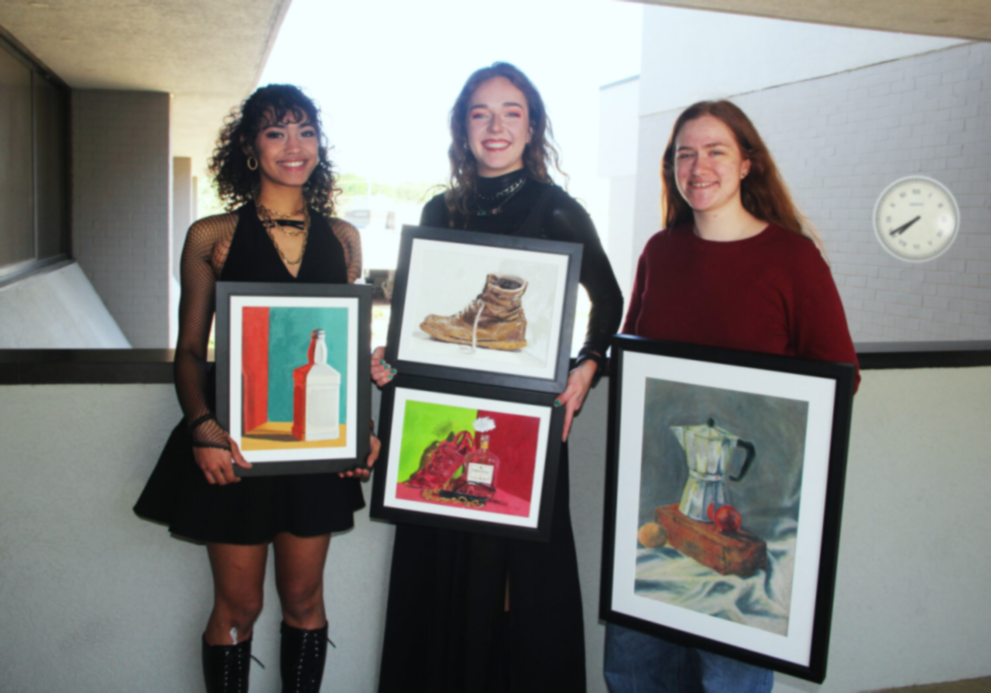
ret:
7,40
